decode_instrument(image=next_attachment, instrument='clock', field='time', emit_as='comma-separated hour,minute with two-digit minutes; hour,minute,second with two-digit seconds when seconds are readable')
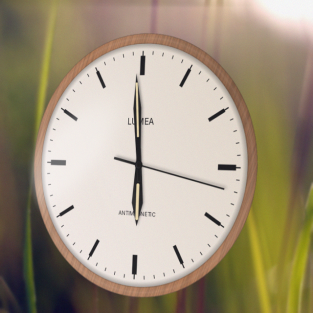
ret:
5,59,17
